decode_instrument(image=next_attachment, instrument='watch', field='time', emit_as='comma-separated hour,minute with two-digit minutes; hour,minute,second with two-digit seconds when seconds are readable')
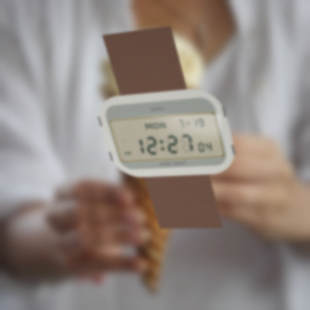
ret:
12,27
